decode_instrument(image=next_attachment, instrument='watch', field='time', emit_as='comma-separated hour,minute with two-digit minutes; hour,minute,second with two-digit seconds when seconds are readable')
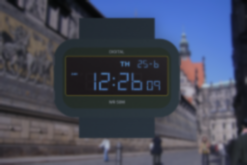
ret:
12,26
